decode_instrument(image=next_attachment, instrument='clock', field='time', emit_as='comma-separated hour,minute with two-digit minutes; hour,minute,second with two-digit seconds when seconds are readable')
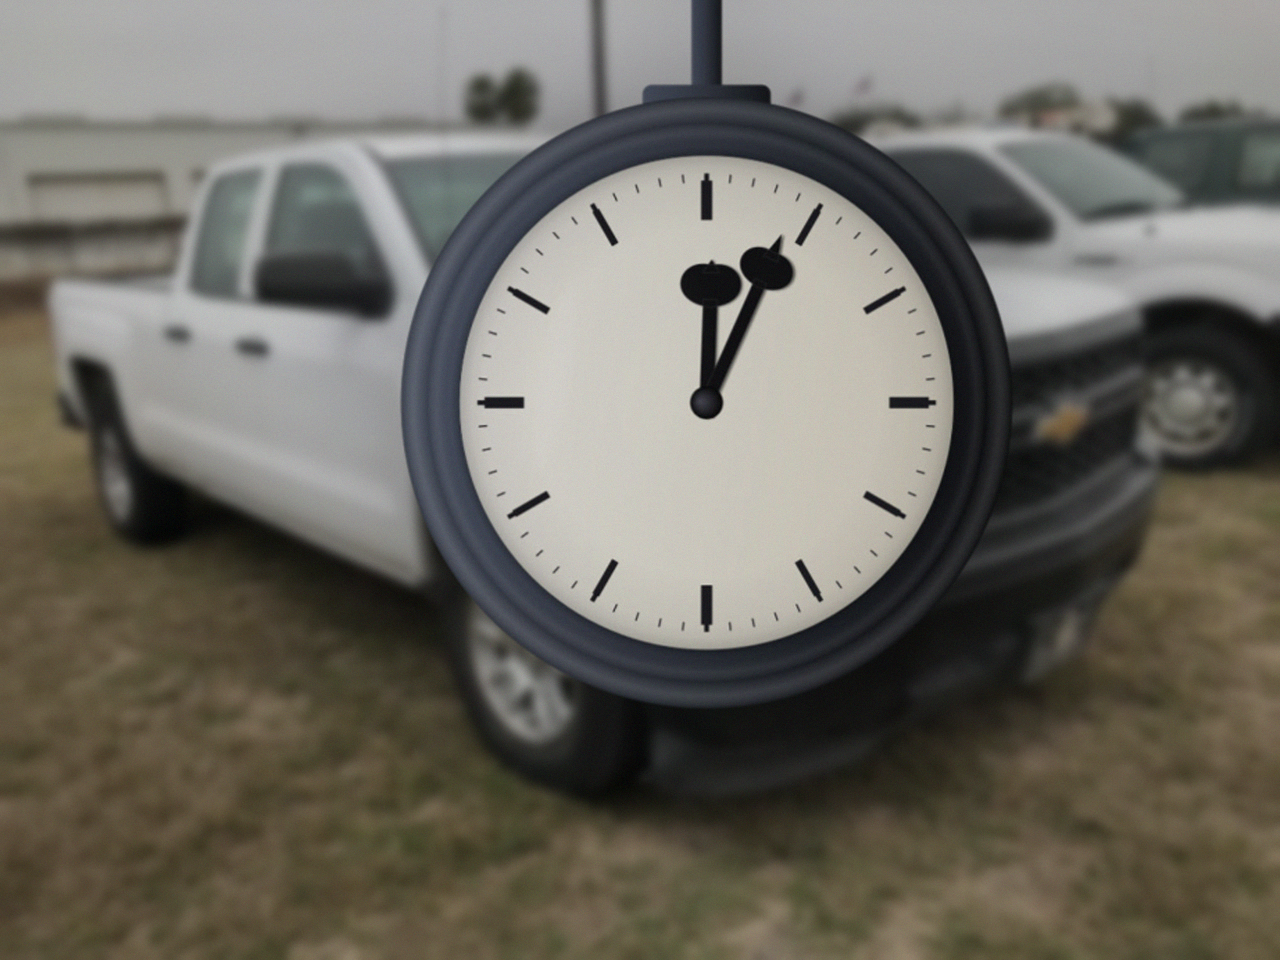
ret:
12,04
